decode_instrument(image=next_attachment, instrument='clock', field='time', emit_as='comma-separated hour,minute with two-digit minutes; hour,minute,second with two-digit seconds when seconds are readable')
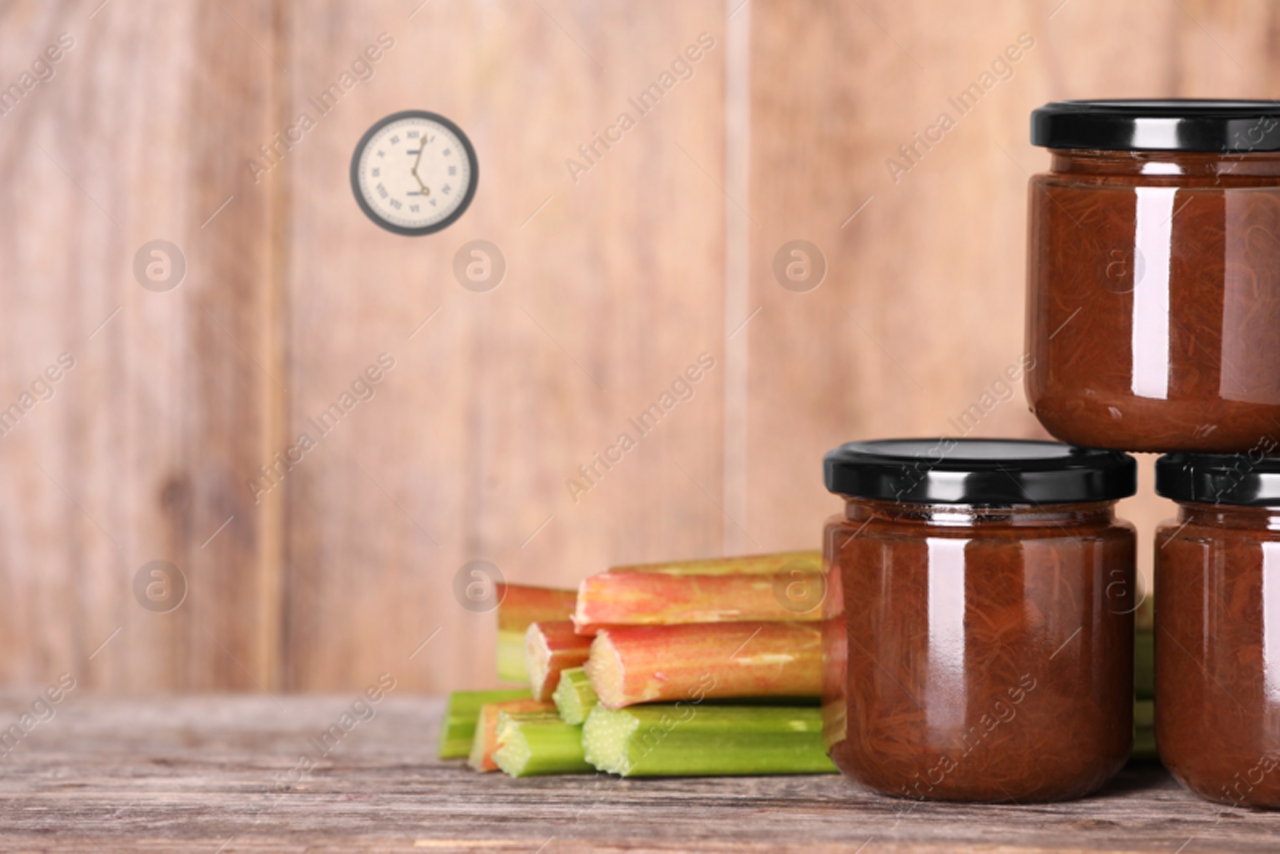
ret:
5,03
